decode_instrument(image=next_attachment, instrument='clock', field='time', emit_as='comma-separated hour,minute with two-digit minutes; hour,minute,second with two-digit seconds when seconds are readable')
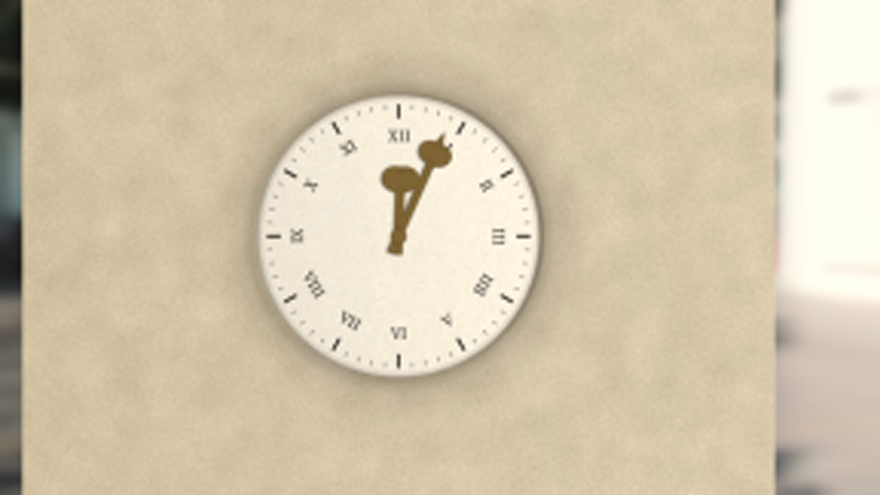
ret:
12,04
